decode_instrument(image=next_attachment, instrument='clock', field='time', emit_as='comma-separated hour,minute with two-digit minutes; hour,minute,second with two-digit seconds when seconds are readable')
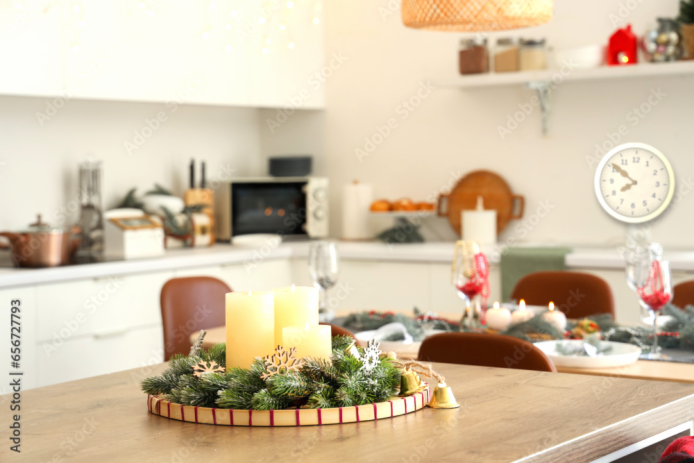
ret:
7,51
